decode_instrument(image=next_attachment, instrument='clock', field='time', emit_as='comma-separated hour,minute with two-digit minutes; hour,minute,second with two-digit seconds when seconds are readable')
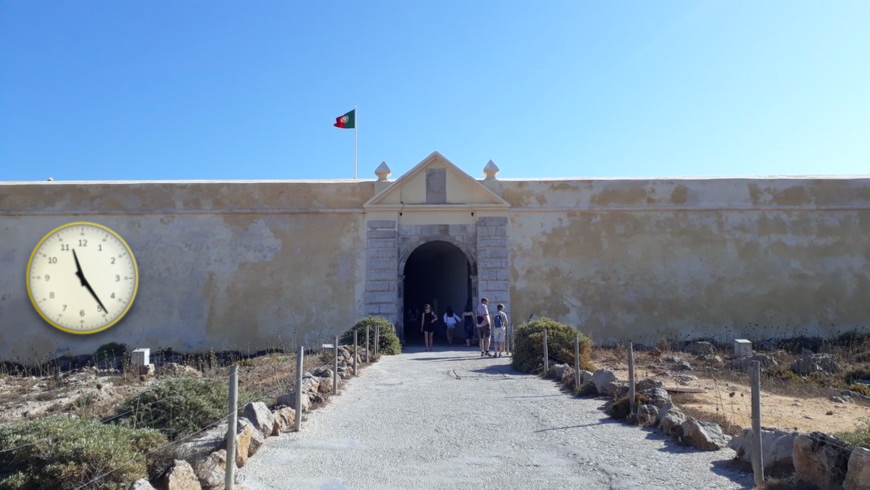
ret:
11,24
